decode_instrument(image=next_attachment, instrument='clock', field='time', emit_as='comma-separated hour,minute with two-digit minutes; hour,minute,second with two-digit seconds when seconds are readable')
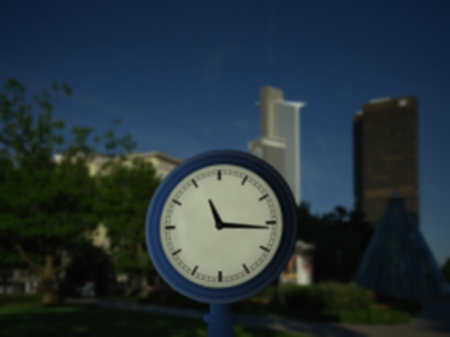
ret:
11,16
